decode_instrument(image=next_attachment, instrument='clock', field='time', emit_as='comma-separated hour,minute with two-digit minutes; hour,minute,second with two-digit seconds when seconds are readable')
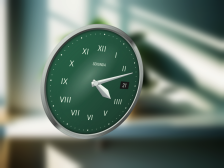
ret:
4,12
